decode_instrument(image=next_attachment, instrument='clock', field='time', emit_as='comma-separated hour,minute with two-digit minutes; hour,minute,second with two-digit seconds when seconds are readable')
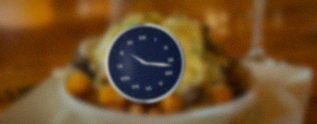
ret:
10,17
